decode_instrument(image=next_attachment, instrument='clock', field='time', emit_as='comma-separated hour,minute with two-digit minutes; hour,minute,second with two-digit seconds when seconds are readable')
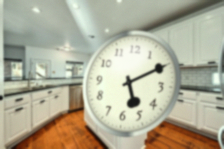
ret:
5,10
